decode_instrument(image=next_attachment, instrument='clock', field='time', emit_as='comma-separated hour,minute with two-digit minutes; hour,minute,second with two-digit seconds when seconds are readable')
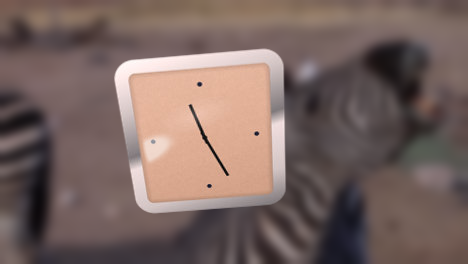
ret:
11,26
